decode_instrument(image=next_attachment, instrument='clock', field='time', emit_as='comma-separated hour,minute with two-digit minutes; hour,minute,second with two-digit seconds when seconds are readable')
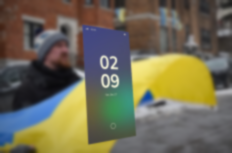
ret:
2,09
